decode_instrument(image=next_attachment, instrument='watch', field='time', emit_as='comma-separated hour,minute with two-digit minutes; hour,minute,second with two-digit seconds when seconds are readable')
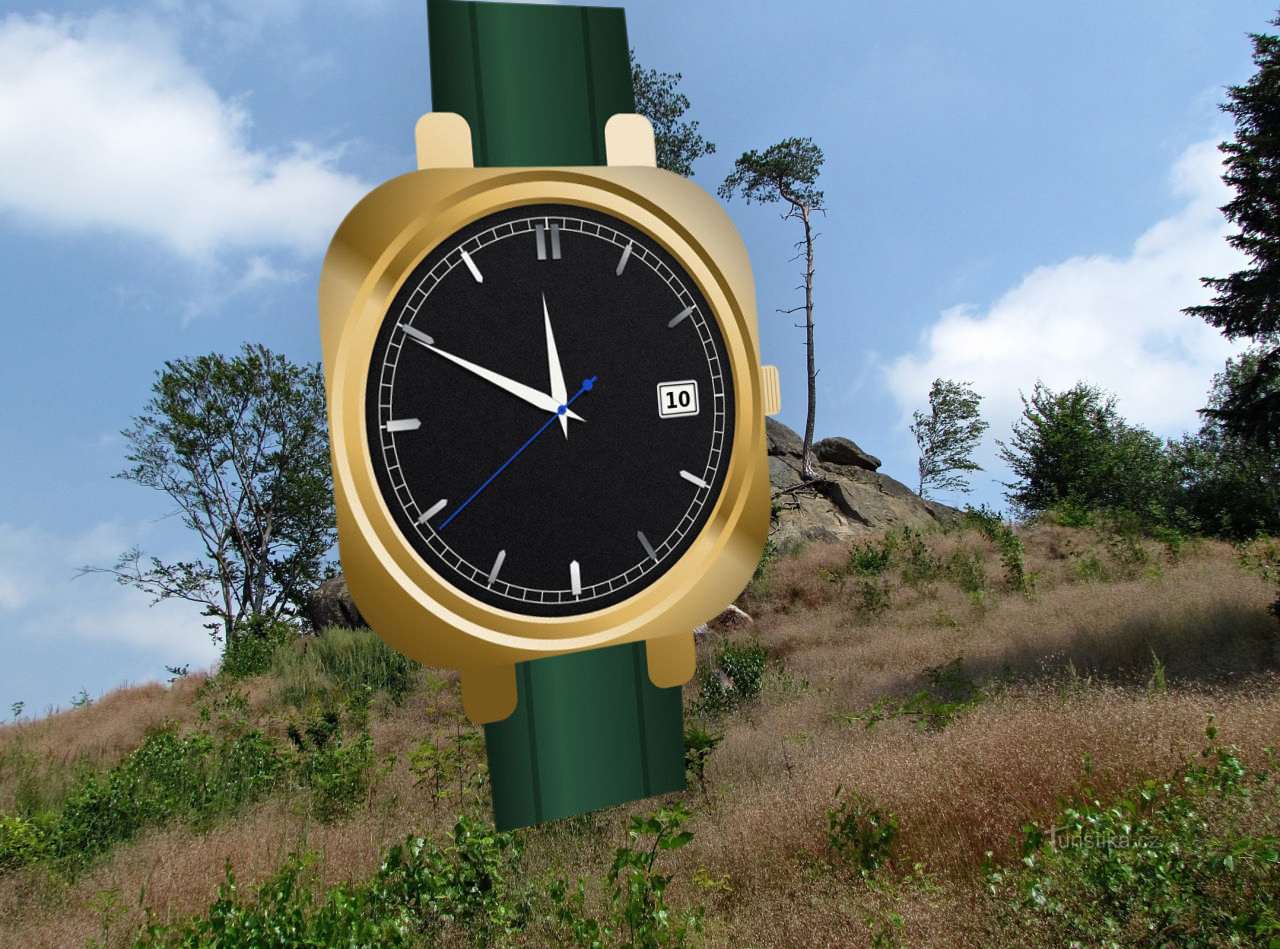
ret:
11,49,39
